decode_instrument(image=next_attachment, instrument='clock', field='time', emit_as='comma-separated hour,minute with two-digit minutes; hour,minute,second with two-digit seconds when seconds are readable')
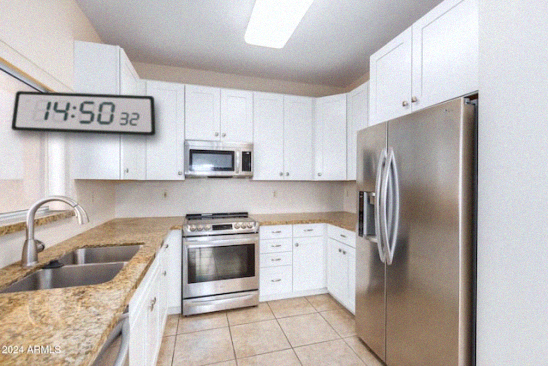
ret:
14,50,32
